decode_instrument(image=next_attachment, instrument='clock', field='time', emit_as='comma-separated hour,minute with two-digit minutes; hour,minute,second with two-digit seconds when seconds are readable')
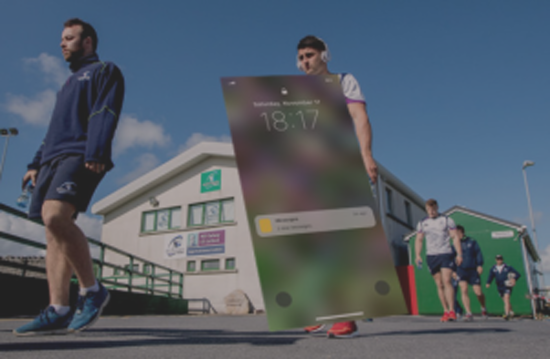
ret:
18,17
